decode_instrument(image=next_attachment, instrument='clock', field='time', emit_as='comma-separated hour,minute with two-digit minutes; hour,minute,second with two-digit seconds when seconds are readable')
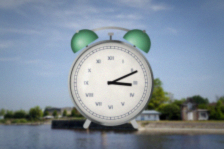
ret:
3,11
